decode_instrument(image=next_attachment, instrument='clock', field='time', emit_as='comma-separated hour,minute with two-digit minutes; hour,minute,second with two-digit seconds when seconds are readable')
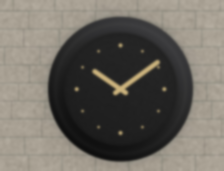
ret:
10,09
